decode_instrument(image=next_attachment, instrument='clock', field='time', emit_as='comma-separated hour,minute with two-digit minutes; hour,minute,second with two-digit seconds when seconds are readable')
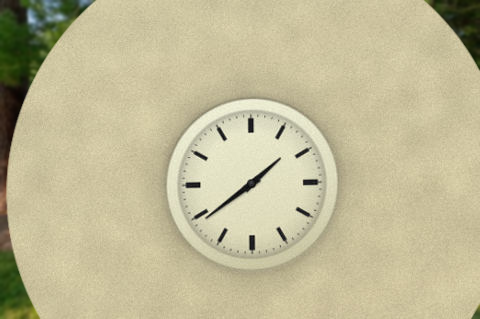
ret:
1,39
